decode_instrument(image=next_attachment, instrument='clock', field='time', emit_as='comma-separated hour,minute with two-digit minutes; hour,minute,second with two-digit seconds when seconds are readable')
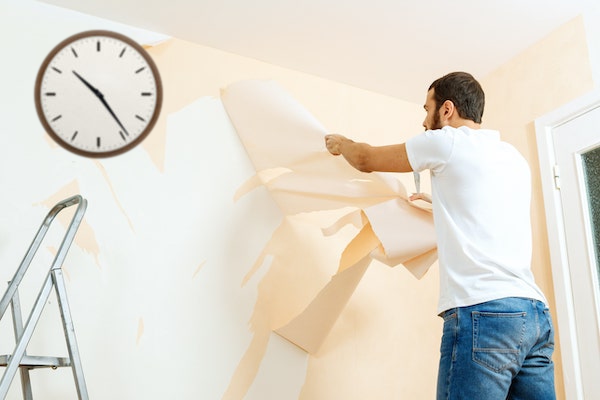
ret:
10,24
